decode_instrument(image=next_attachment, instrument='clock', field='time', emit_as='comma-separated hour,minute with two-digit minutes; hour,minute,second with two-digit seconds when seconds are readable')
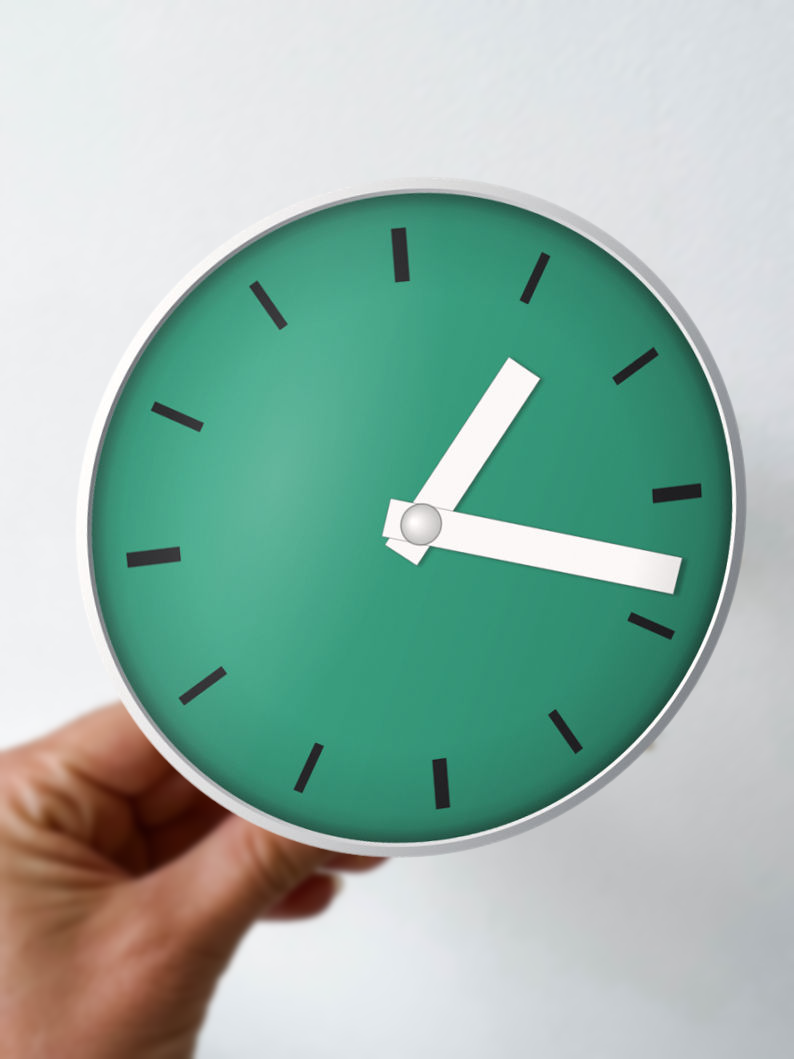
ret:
1,18
